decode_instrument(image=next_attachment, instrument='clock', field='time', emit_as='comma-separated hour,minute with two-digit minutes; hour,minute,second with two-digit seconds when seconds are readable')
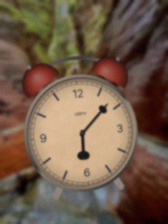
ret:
6,08
